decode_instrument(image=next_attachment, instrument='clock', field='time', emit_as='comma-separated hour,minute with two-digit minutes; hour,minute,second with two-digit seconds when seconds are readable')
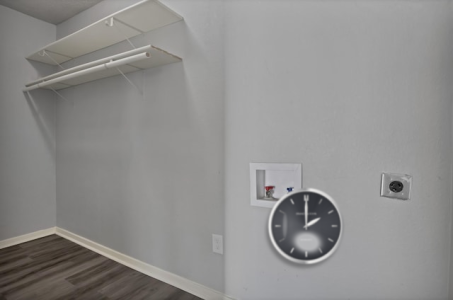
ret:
2,00
